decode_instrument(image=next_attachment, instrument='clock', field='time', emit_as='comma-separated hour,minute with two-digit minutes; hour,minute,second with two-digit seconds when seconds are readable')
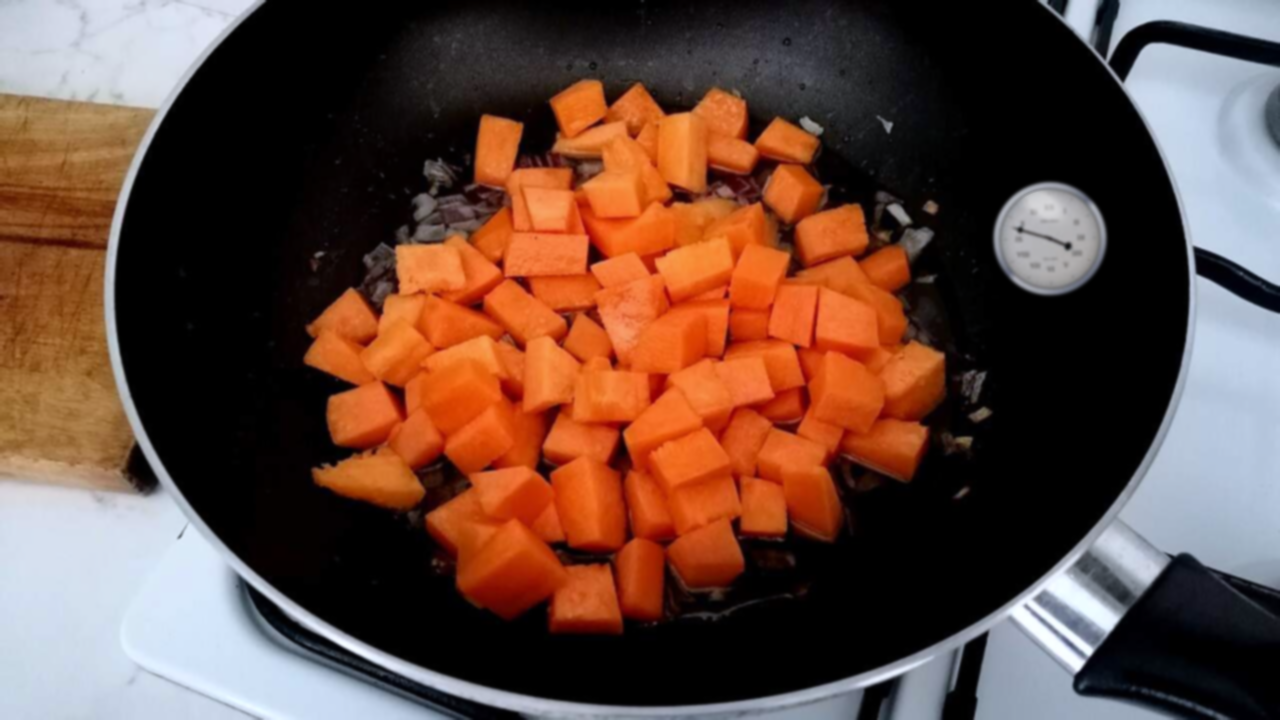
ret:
3,48
